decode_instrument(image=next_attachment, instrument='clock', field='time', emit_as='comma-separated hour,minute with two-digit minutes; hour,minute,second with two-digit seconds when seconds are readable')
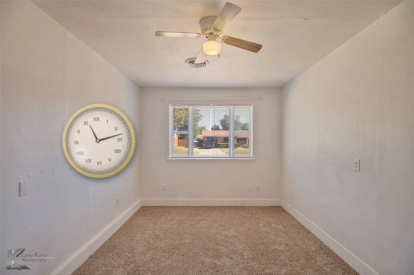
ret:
11,13
